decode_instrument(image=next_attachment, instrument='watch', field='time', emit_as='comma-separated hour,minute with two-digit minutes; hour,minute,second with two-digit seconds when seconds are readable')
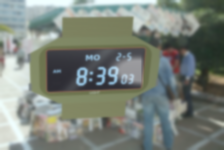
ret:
8,39
